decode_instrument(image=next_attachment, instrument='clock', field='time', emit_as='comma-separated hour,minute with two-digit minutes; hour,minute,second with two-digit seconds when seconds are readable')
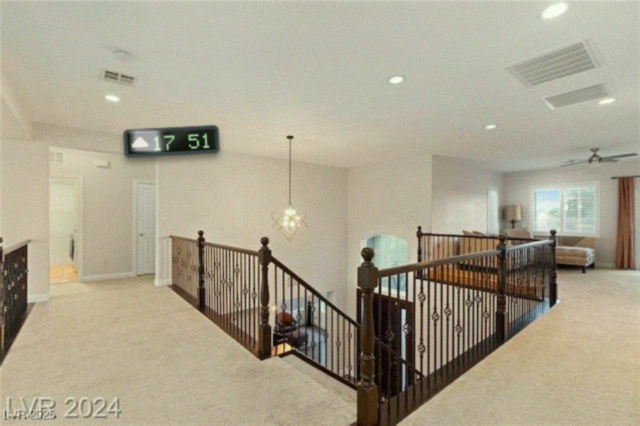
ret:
17,51
